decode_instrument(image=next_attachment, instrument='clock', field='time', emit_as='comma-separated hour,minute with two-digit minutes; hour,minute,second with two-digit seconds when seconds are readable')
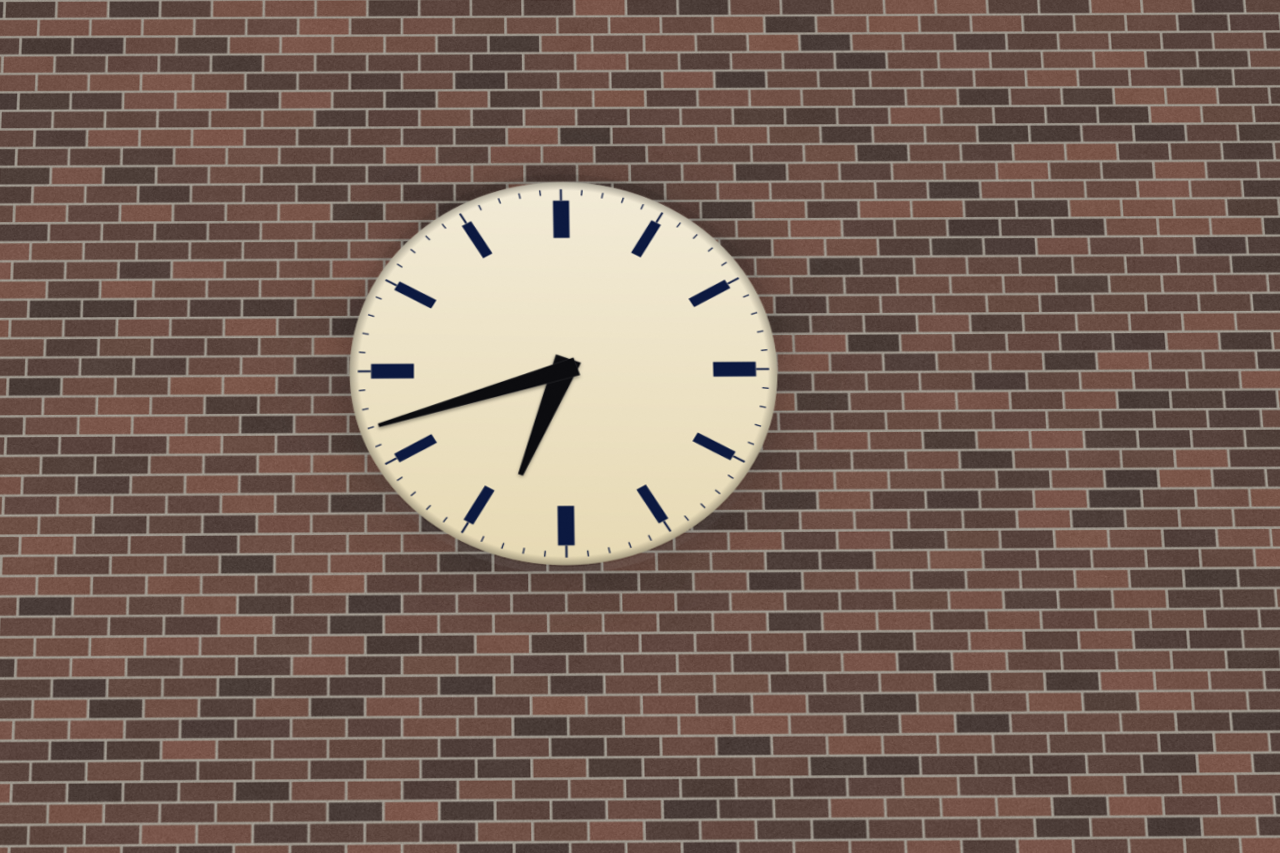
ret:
6,42
